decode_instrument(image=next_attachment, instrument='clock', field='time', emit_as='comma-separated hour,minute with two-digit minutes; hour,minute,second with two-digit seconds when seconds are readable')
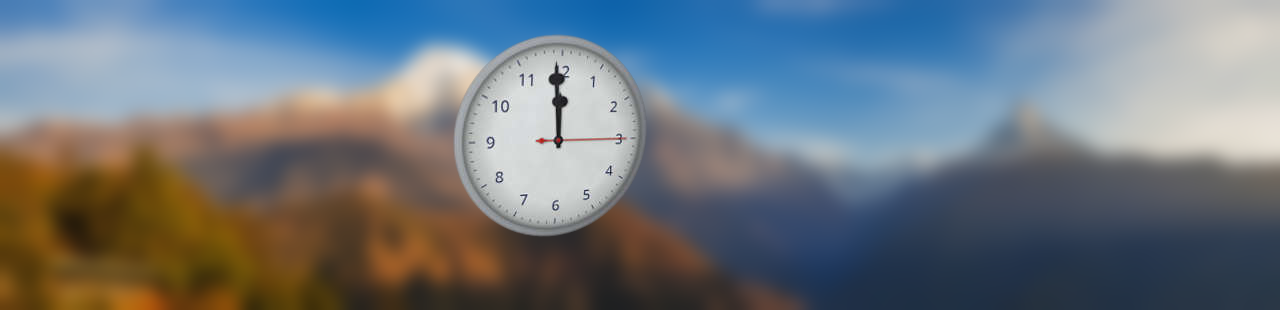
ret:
11,59,15
